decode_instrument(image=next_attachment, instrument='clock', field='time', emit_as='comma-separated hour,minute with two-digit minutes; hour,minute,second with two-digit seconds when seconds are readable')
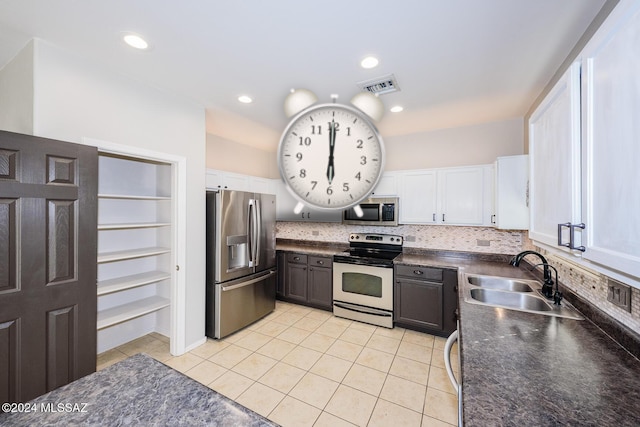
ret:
6,00
